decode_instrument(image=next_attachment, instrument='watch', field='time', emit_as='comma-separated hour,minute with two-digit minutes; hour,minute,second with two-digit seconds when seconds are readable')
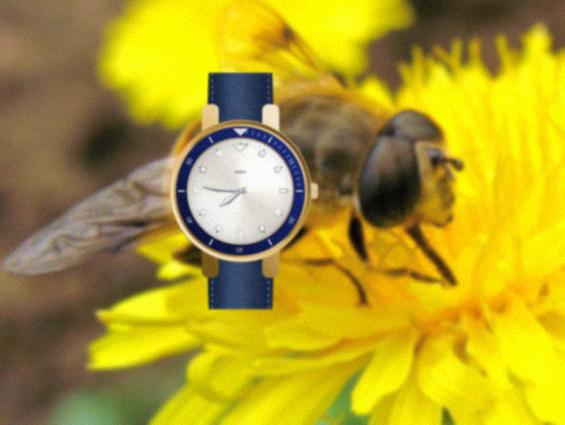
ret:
7,46
